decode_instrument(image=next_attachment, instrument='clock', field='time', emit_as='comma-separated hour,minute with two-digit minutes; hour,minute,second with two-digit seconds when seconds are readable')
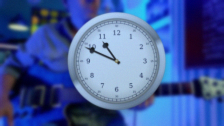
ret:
10,49
